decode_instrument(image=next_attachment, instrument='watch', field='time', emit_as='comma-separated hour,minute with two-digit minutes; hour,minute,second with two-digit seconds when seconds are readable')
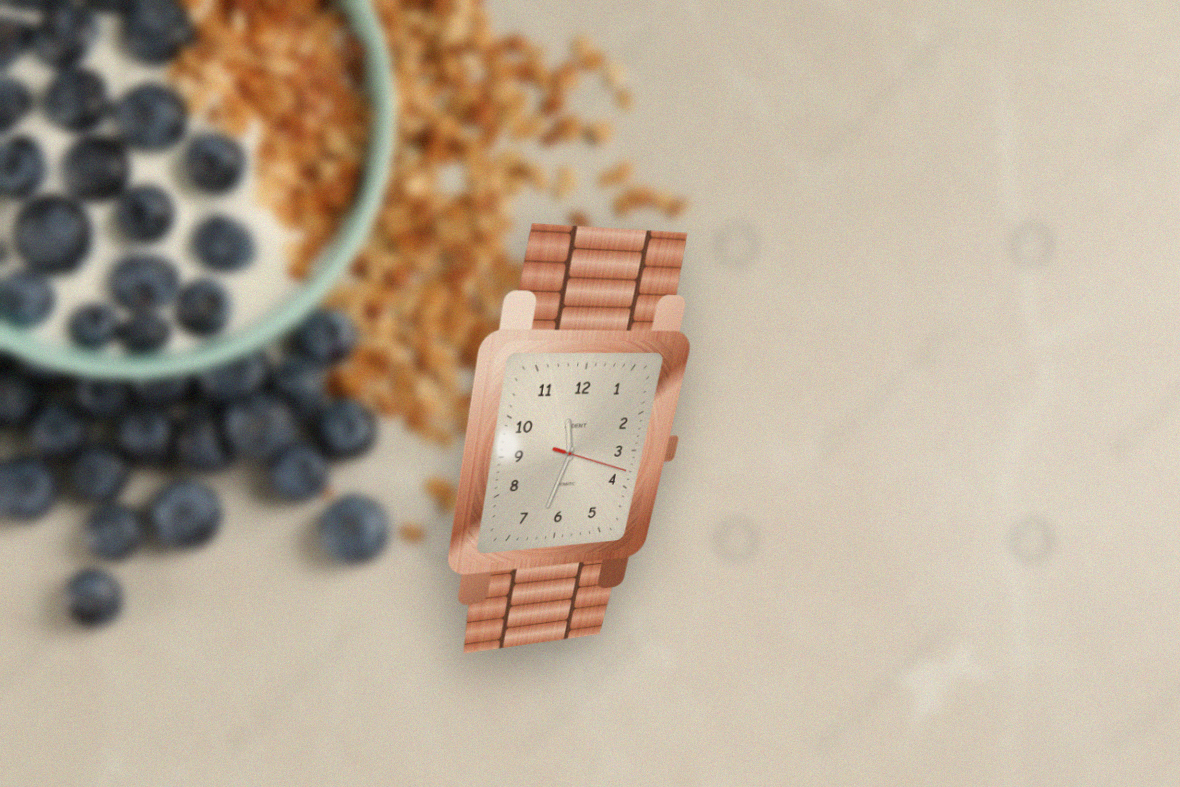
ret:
11,32,18
